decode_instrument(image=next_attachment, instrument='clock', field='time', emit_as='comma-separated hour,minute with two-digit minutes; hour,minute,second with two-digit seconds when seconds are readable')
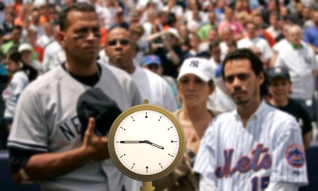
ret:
3,45
